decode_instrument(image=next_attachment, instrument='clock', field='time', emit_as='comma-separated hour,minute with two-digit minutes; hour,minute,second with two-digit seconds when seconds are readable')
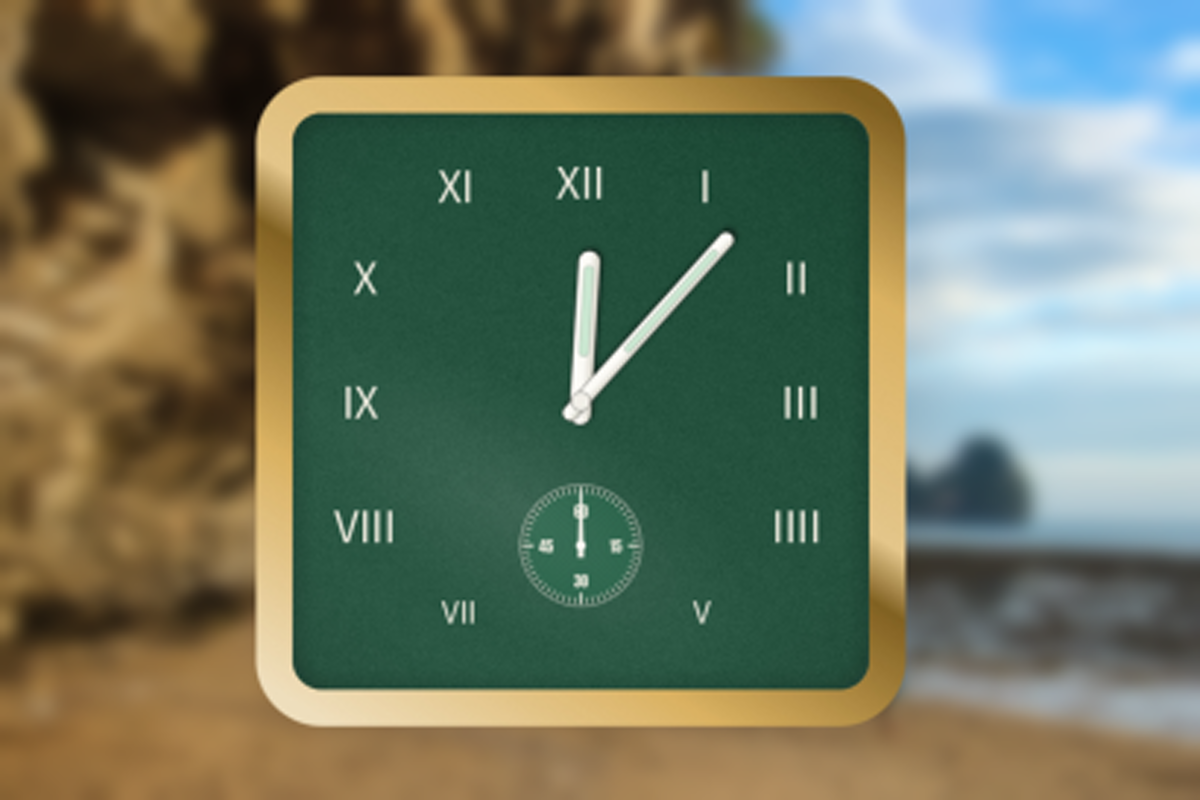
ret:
12,07
